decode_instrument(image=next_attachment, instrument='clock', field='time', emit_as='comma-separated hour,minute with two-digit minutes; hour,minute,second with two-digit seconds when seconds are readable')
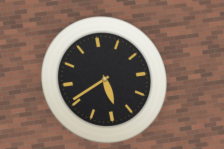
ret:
5,41
